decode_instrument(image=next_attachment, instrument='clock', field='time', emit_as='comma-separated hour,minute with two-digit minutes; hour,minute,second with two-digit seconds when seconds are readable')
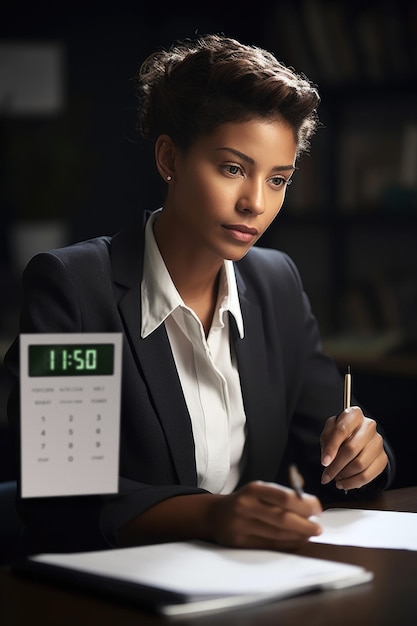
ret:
11,50
